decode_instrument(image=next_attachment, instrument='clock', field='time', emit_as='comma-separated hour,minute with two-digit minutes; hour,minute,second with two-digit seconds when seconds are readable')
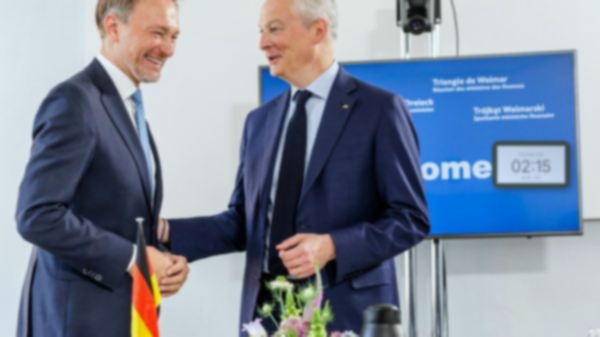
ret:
2,15
